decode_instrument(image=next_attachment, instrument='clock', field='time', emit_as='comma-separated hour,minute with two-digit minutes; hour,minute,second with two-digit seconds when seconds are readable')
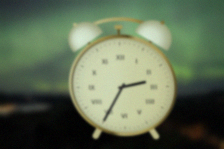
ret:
2,35
